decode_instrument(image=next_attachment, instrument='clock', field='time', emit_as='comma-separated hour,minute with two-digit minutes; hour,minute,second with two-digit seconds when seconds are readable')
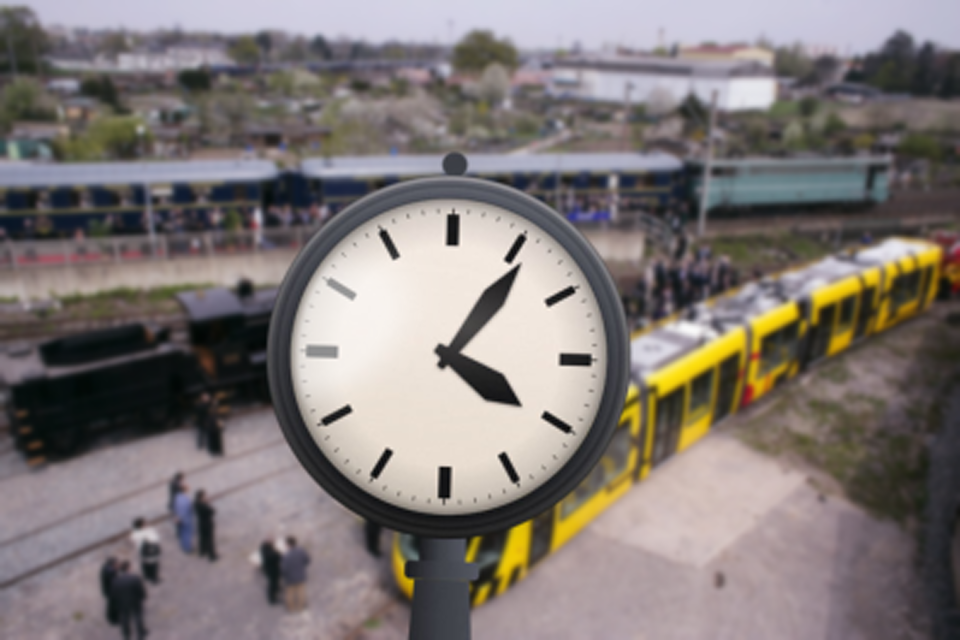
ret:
4,06
